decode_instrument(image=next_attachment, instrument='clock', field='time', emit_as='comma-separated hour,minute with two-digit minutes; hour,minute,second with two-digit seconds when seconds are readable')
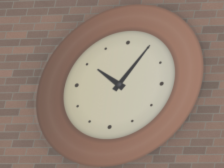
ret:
10,05
